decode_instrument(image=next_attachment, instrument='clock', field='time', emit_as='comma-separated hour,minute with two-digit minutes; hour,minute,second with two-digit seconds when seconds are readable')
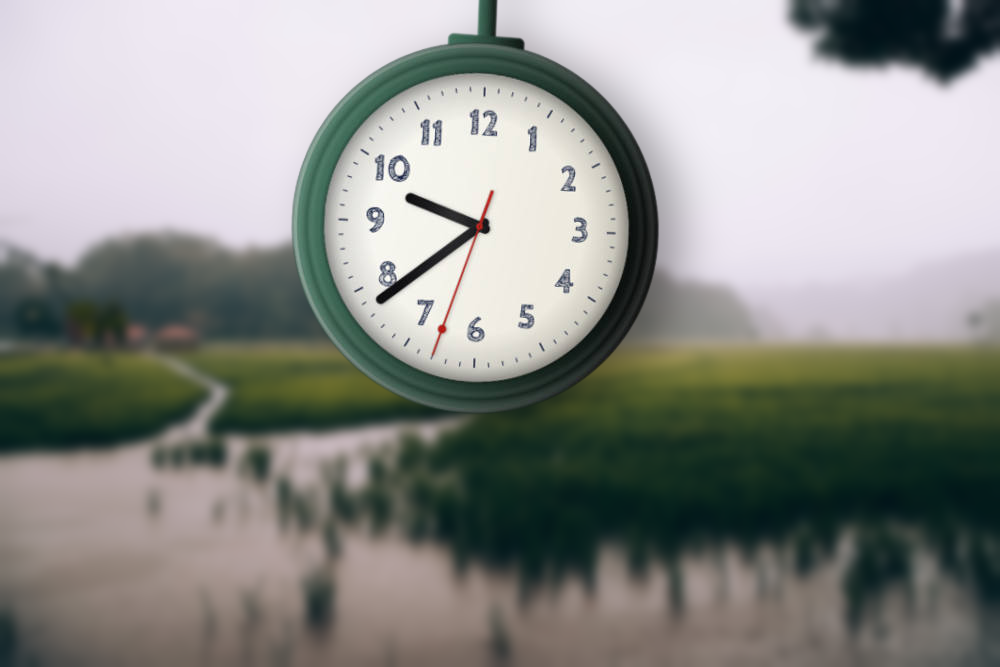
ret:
9,38,33
